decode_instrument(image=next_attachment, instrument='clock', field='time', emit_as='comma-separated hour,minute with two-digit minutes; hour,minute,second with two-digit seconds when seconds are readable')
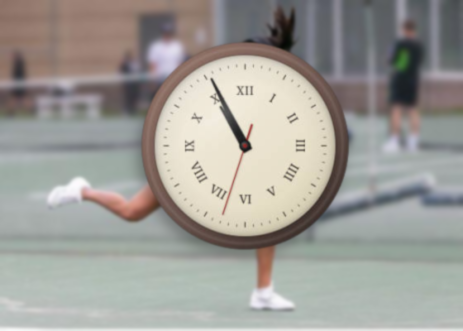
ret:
10,55,33
